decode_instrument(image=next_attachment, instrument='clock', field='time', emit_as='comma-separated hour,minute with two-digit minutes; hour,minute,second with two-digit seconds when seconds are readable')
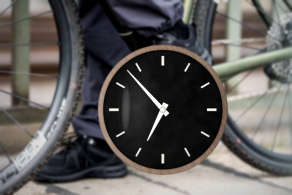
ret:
6,53
